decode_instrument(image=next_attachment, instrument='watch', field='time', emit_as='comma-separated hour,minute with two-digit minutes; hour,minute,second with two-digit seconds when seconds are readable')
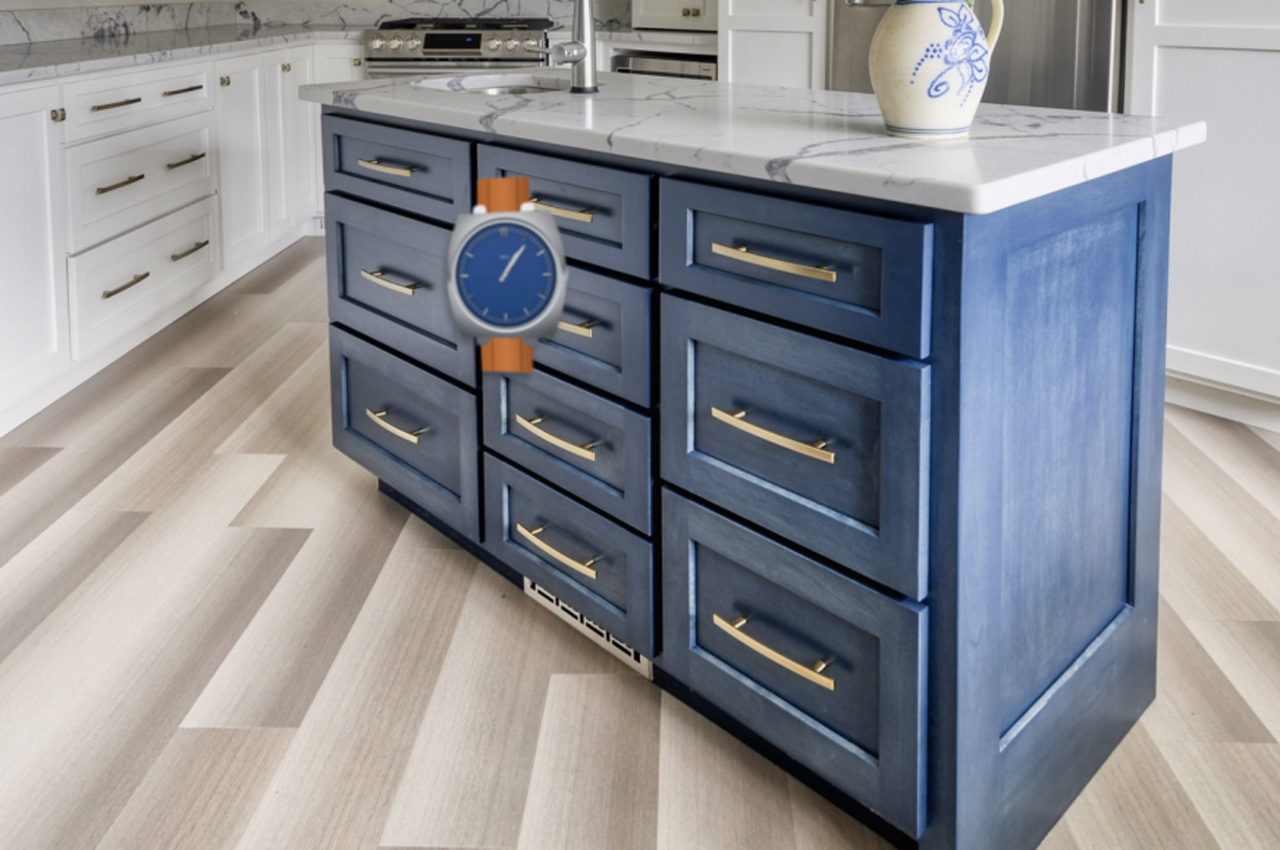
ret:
1,06
